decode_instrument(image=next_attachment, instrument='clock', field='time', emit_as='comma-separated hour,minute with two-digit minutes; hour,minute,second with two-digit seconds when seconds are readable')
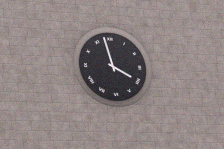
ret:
3,58
